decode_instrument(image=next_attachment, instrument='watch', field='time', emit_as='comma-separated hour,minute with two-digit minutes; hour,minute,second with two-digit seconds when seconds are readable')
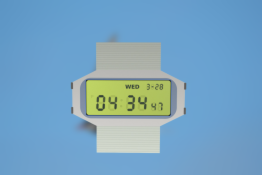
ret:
4,34,47
